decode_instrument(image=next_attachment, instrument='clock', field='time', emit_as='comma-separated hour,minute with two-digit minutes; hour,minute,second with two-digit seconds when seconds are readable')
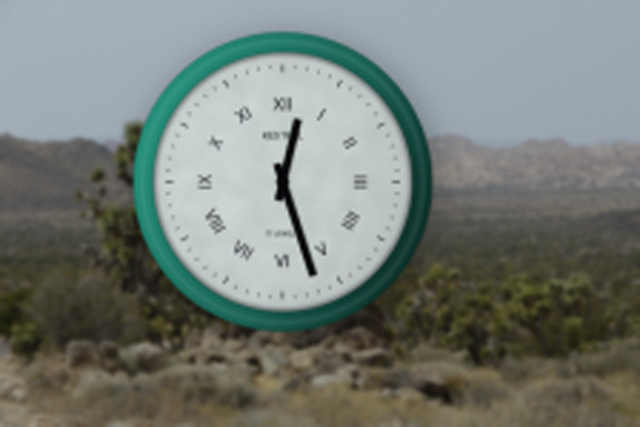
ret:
12,27
